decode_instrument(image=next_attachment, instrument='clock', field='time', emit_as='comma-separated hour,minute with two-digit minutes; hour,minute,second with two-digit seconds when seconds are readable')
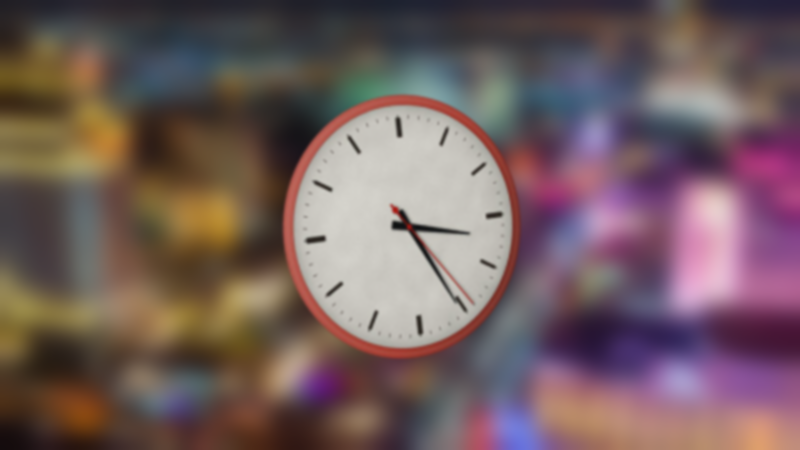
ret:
3,25,24
